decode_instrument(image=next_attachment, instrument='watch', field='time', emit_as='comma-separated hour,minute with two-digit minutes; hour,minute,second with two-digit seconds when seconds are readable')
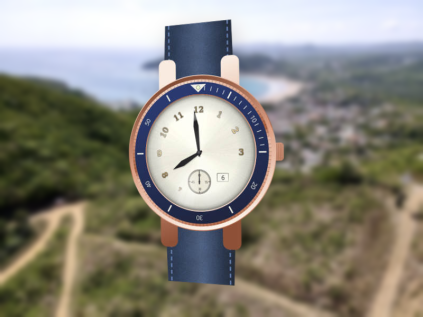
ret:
7,59
